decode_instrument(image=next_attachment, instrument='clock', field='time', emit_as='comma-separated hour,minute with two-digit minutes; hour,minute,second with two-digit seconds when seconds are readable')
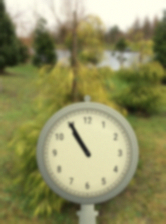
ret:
10,55
